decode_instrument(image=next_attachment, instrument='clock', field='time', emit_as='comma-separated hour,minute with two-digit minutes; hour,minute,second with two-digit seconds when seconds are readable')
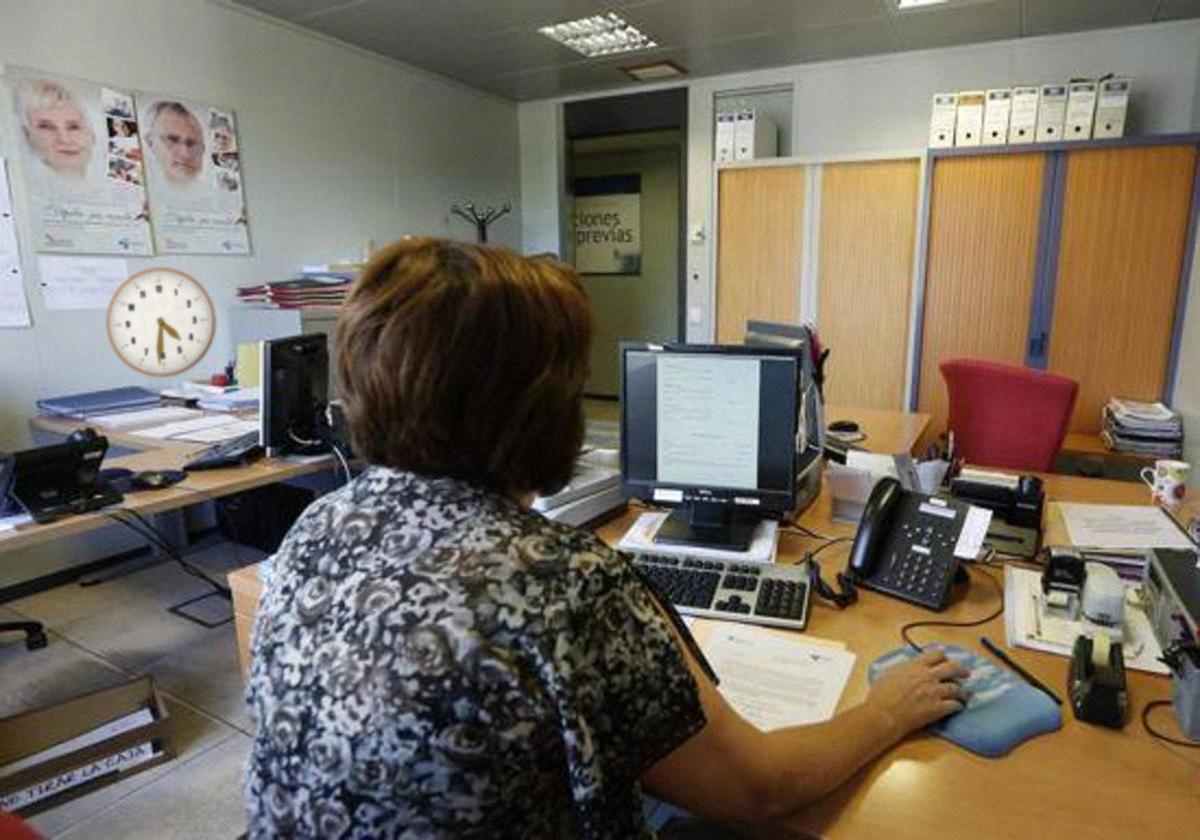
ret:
4,31
